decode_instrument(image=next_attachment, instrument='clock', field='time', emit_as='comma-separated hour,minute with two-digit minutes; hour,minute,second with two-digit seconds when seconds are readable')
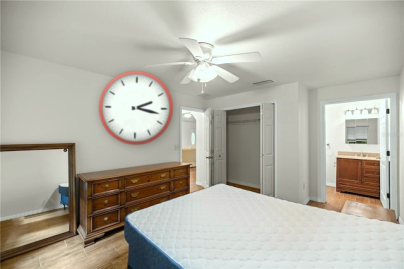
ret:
2,17
